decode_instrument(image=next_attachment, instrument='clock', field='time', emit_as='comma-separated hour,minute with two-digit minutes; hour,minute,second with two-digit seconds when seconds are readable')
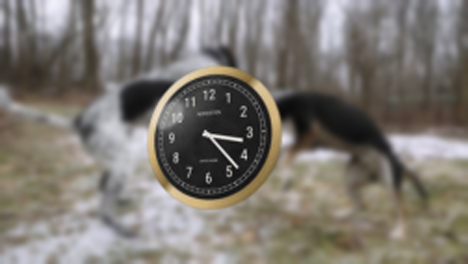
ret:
3,23
